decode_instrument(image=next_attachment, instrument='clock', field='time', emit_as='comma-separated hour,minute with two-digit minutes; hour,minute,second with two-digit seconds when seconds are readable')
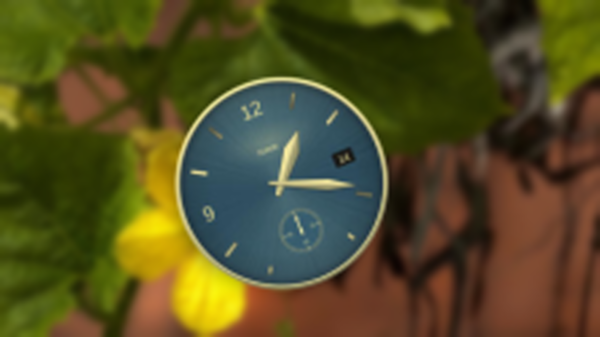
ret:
1,19
